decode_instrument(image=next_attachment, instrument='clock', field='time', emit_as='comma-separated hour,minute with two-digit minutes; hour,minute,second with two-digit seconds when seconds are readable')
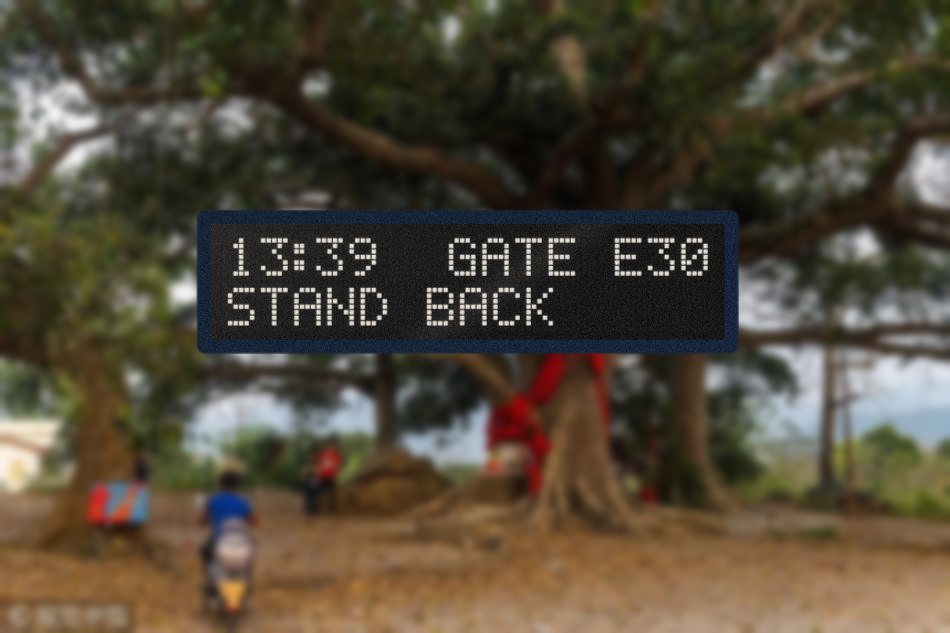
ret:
13,39
